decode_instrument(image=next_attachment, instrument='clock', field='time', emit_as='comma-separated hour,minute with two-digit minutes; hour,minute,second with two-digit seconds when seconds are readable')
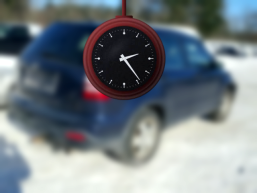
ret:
2,24
